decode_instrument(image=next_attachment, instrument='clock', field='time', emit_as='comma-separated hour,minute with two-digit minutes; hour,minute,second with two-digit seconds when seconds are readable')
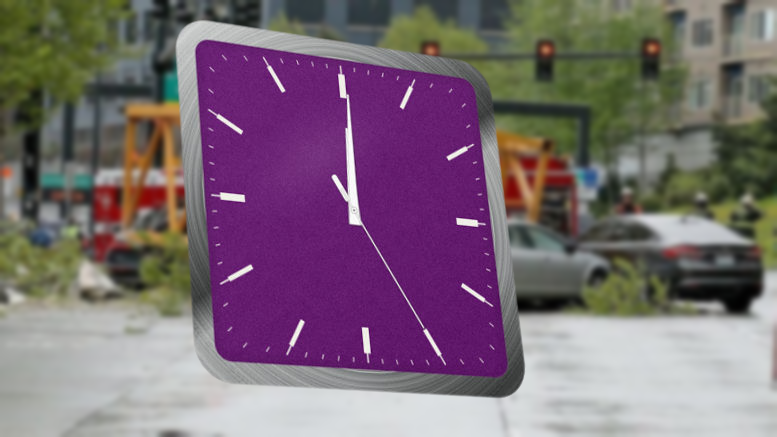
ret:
12,00,25
